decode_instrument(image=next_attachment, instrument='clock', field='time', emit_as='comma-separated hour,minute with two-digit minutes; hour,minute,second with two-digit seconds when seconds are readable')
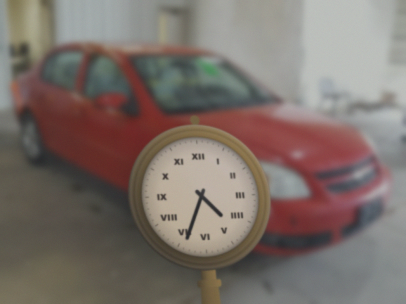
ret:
4,34
